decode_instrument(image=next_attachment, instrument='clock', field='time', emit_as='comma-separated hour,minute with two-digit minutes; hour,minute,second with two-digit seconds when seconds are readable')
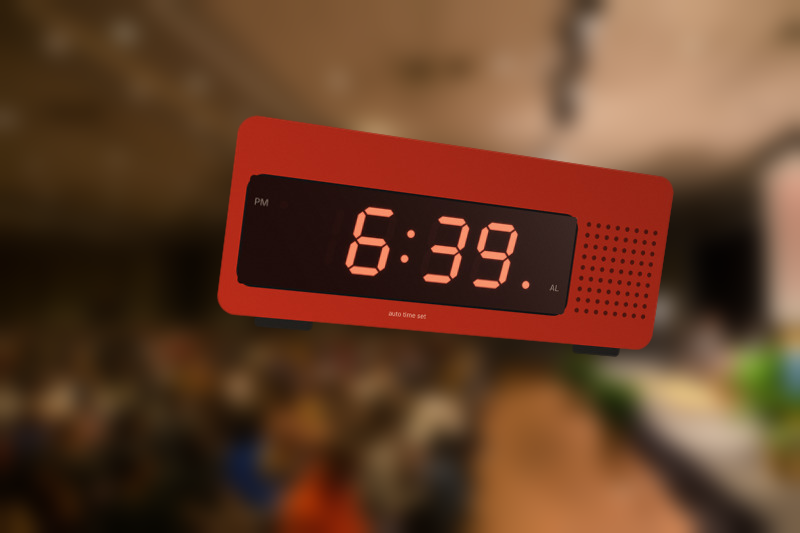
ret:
6,39
